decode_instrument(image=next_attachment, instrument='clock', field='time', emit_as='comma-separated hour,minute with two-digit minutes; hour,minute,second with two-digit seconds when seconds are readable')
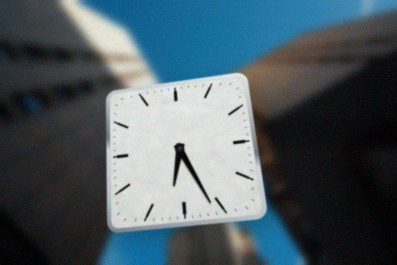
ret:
6,26
